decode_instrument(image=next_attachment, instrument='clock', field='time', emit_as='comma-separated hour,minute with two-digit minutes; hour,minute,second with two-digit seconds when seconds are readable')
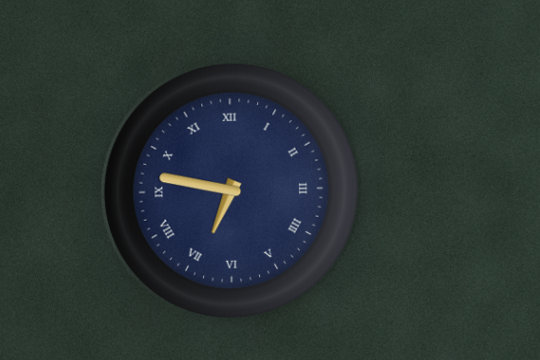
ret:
6,47
